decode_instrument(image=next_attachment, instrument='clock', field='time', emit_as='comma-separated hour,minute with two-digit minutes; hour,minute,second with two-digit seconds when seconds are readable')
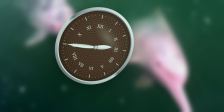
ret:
2,45
